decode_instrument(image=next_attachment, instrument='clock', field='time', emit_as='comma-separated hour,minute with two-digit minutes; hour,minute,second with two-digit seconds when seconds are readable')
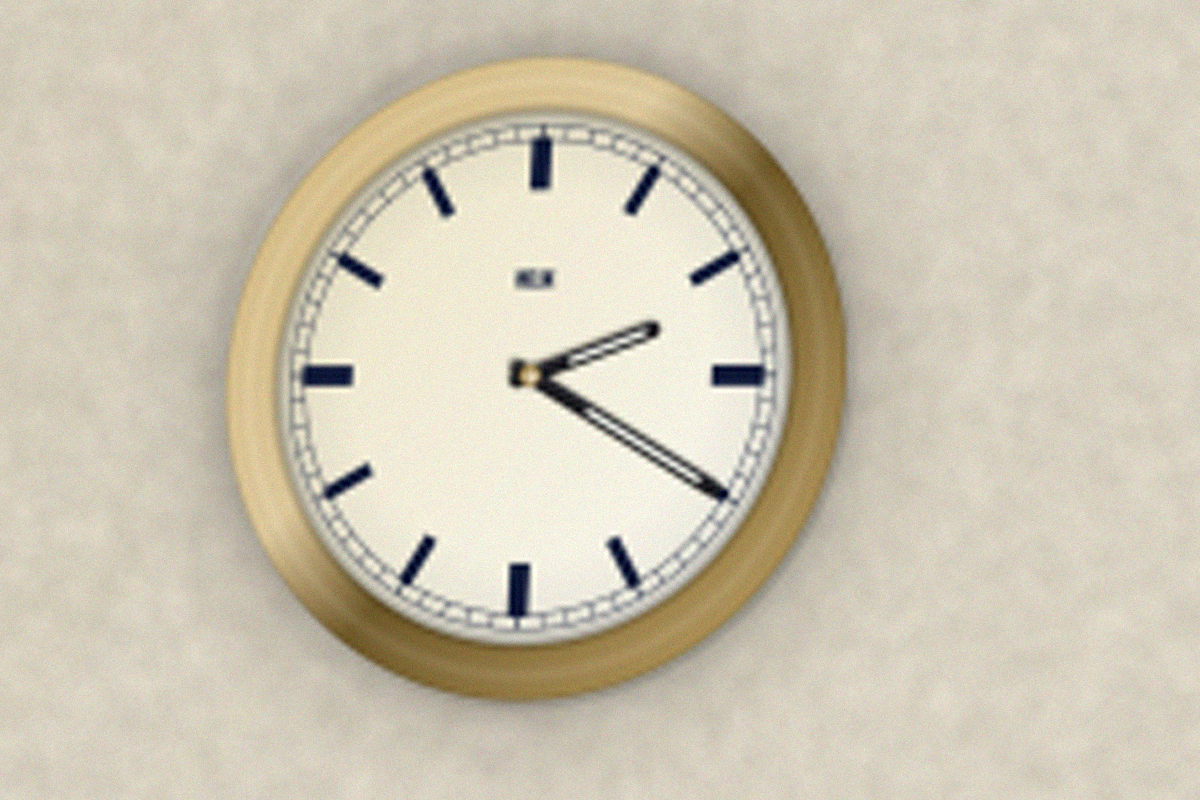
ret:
2,20
